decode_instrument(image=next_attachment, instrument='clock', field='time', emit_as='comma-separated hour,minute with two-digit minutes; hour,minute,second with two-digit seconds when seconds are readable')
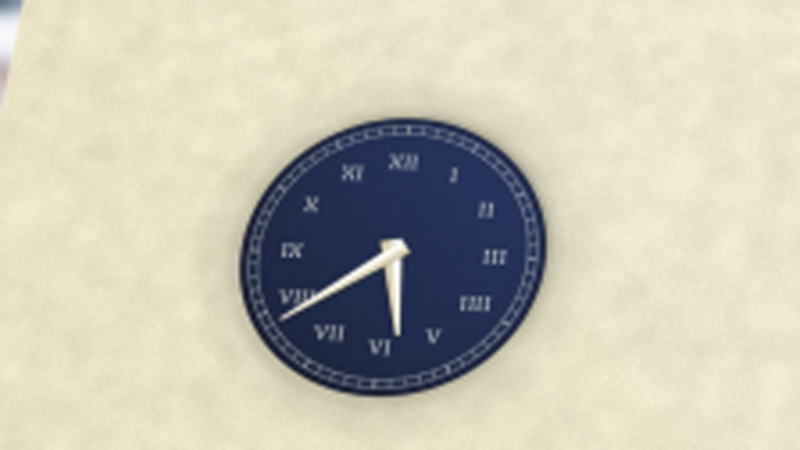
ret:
5,39
